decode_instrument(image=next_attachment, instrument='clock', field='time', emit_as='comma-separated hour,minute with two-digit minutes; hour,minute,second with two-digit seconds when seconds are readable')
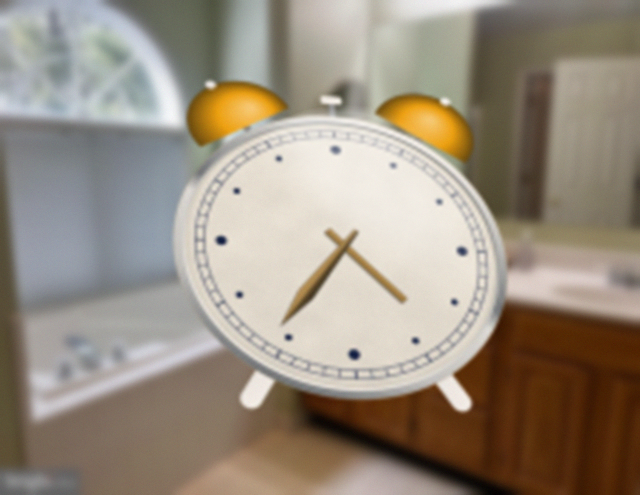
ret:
4,36
